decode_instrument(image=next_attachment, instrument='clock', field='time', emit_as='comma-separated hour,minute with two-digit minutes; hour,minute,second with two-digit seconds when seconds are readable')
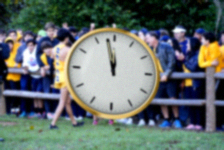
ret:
11,58
